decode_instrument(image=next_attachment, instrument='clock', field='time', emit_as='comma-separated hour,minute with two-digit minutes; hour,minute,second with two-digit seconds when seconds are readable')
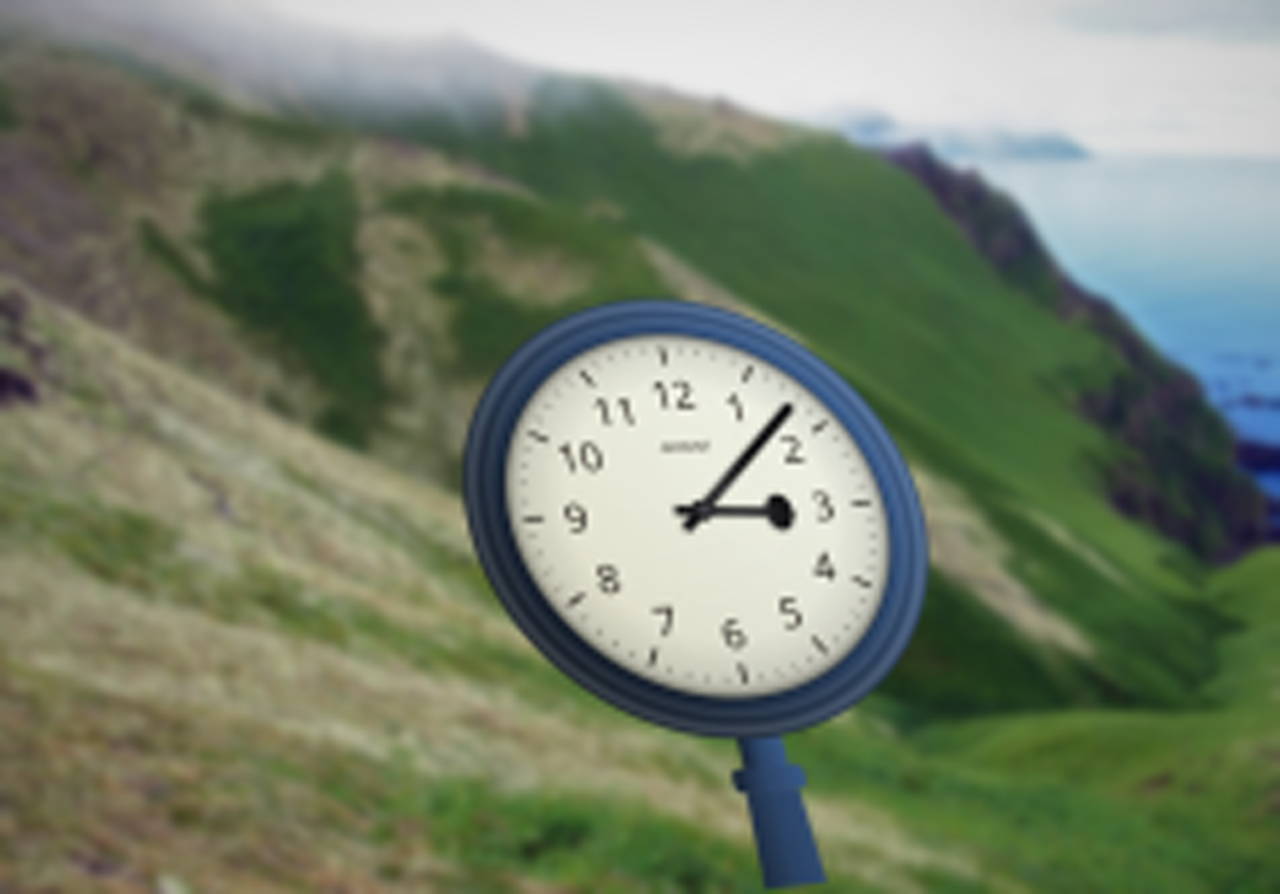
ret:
3,08
